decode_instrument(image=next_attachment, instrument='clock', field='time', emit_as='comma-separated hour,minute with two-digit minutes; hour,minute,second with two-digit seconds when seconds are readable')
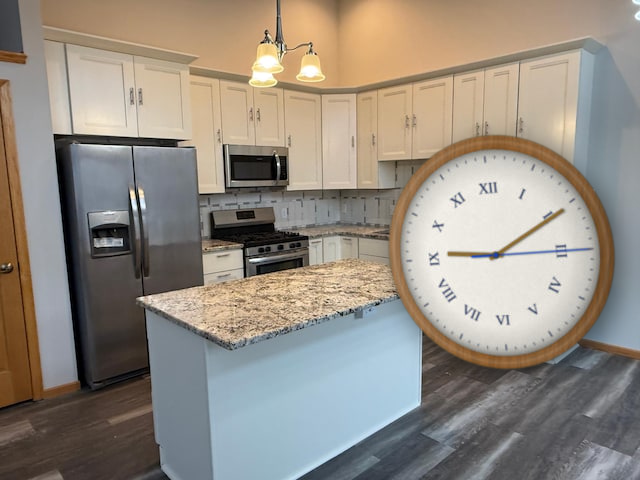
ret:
9,10,15
